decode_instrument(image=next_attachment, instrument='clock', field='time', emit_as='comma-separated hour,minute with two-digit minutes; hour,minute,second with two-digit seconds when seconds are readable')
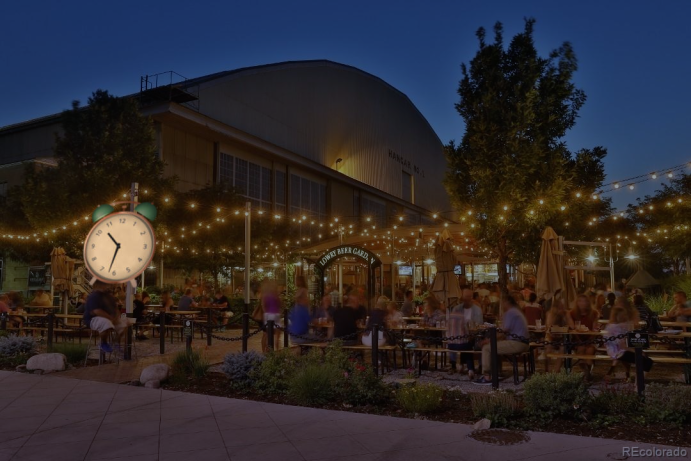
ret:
10,32
